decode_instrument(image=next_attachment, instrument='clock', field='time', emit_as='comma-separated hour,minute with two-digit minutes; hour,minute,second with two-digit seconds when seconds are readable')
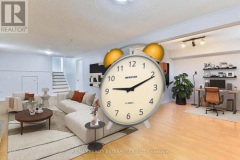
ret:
9,11
